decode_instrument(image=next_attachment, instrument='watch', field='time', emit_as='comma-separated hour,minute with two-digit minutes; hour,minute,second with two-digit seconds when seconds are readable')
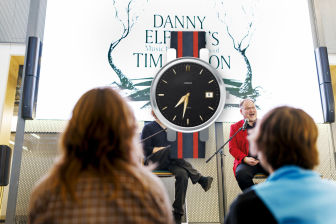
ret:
7,32
